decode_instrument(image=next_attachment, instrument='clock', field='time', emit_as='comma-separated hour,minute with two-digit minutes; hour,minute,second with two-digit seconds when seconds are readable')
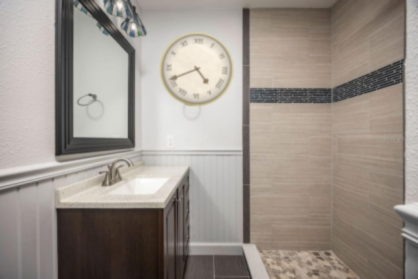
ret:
4,41
